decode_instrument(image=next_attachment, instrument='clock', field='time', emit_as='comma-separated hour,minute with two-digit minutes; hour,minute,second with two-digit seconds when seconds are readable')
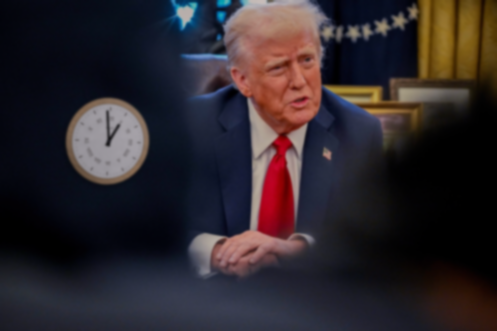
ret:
12,59
